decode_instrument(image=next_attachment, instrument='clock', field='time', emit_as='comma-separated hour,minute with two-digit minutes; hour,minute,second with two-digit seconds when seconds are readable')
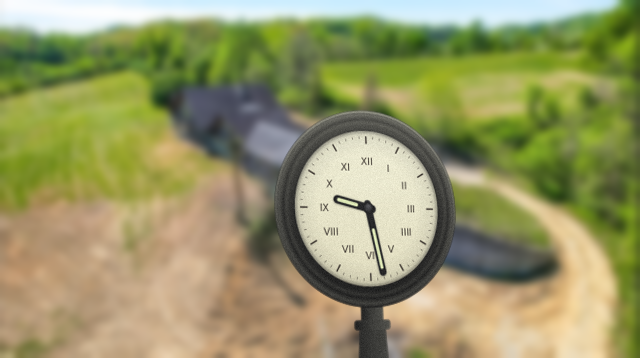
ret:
9,28
